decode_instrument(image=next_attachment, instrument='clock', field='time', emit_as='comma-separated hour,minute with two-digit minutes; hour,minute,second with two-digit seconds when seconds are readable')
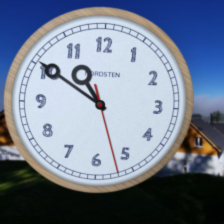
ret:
10,50,27
